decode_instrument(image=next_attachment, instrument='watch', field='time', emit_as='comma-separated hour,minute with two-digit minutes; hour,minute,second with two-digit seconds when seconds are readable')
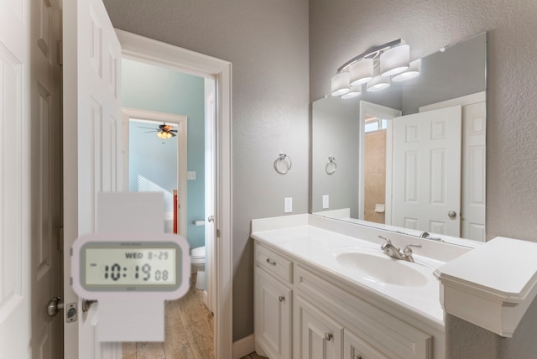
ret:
10,19,08
